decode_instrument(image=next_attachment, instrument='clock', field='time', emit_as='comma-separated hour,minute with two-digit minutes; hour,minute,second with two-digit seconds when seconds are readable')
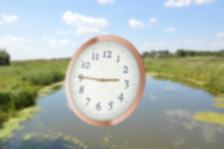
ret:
2,45
